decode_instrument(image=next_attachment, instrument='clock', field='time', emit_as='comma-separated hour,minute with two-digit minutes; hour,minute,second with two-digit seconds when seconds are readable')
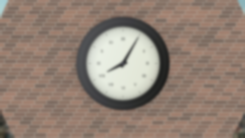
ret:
8,05
